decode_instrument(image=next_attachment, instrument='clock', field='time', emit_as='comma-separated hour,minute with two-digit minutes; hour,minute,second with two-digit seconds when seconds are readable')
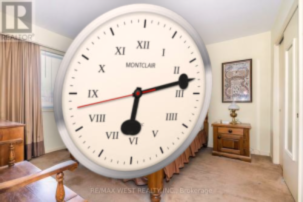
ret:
6,12,43
